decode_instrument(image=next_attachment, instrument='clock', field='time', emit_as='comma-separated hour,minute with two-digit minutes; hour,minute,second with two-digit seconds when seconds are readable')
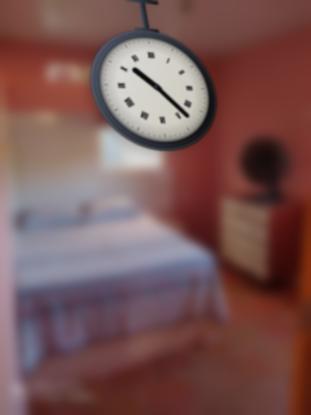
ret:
10,23
